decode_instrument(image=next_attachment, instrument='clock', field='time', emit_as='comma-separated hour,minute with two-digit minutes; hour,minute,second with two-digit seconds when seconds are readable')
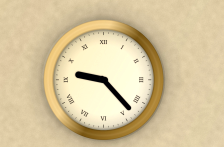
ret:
9,23
